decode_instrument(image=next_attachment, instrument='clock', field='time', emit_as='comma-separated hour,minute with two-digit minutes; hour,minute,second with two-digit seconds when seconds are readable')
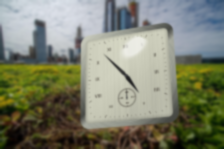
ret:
4,53
